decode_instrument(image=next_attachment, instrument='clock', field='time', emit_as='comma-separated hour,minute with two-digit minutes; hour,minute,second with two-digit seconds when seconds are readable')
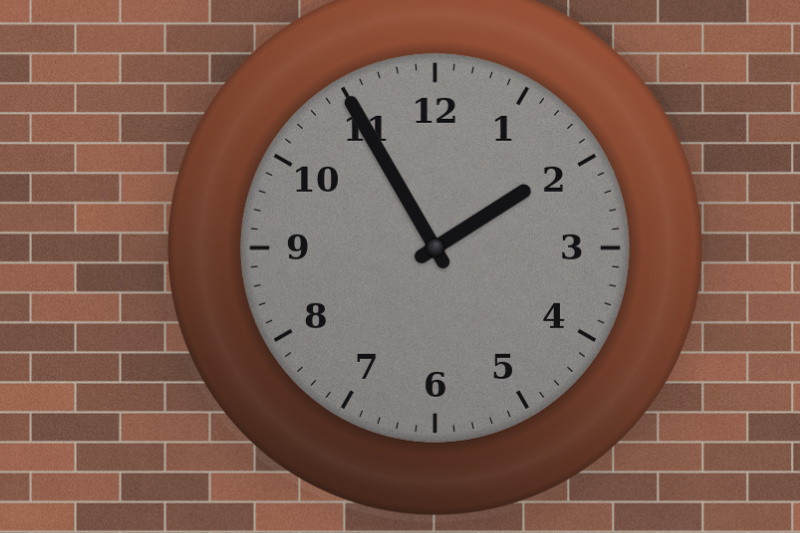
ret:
1,55
